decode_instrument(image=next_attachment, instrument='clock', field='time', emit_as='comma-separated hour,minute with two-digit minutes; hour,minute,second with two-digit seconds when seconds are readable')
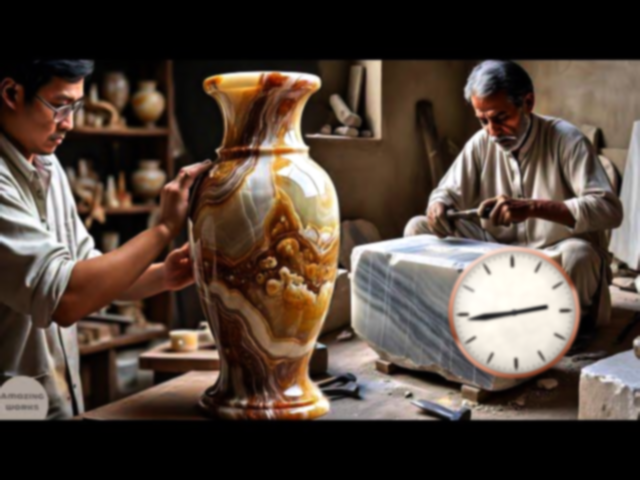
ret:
2,44
